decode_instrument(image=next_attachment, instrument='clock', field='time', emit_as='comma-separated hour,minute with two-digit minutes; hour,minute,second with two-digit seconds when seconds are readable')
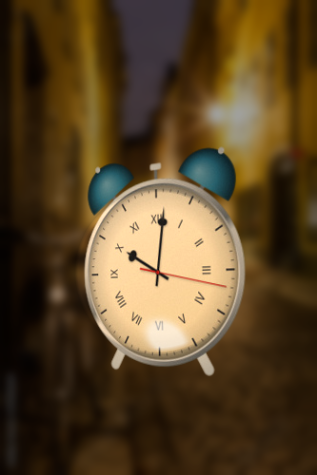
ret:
10,01,17
